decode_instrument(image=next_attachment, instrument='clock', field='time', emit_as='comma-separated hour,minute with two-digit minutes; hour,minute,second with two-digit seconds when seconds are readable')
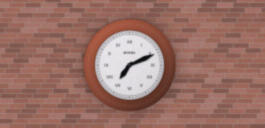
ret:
7,11
